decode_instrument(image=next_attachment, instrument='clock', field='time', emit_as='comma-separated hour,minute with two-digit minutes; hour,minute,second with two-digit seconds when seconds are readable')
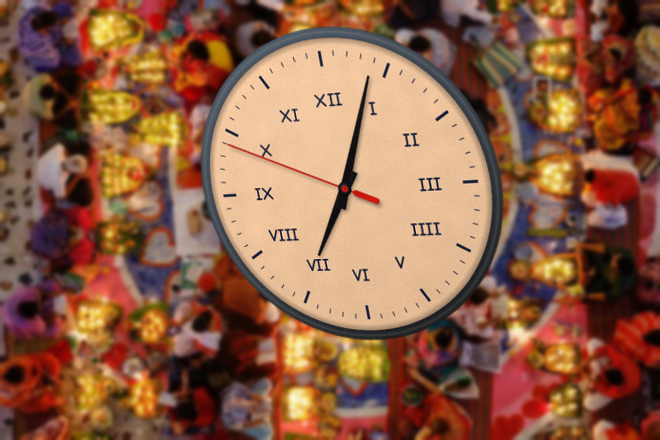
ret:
7,03,49
